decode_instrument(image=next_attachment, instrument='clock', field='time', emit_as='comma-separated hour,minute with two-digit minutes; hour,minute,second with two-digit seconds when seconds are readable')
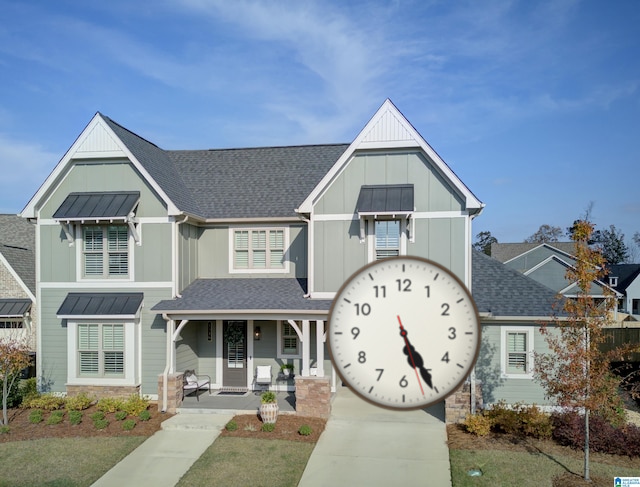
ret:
5,25,27
